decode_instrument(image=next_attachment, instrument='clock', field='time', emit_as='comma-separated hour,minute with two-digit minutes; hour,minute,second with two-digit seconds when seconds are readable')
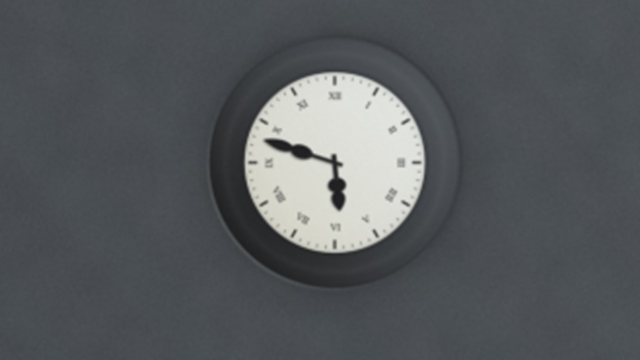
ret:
5,48
